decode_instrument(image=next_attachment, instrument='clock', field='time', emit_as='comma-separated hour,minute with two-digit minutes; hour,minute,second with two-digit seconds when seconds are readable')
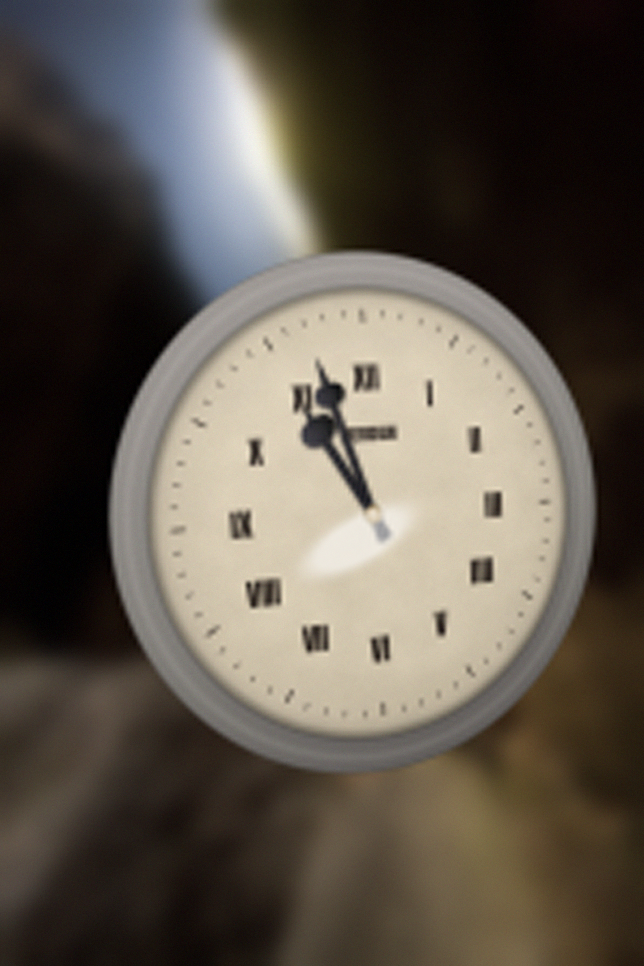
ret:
10,57
